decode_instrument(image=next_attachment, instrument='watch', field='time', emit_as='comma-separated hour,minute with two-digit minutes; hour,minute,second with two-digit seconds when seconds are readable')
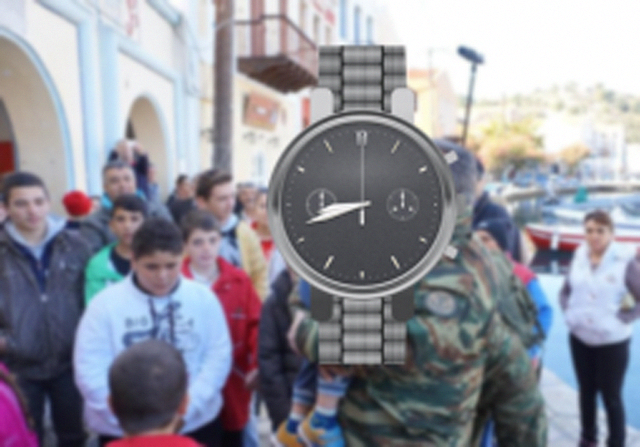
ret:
8,42
